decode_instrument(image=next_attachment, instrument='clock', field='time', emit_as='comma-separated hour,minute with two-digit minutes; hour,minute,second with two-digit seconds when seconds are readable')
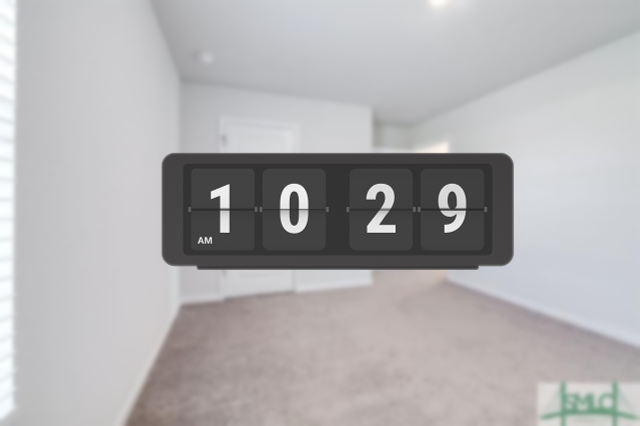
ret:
10,29
